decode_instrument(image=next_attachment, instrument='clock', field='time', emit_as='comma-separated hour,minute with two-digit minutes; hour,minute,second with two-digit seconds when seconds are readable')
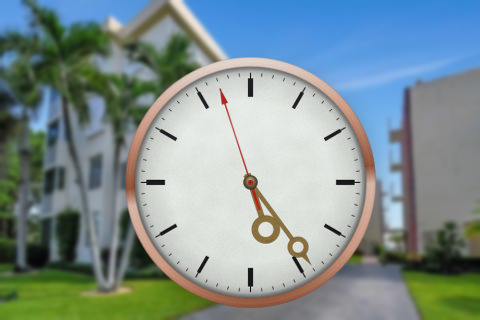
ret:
5,23,57
